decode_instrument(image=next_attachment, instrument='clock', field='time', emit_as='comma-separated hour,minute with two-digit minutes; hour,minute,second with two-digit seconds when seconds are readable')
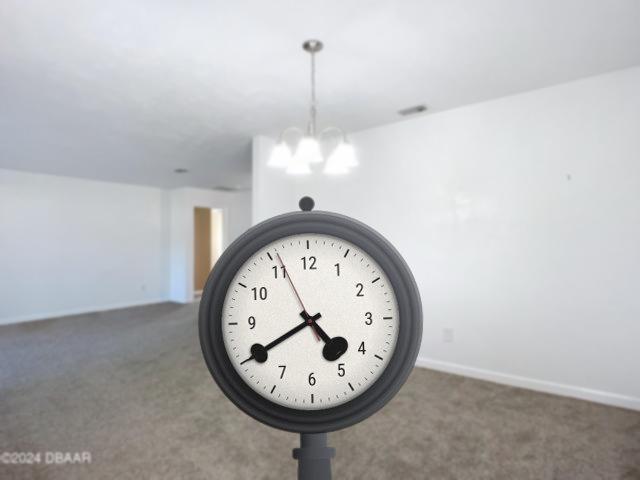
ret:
4,39,56
